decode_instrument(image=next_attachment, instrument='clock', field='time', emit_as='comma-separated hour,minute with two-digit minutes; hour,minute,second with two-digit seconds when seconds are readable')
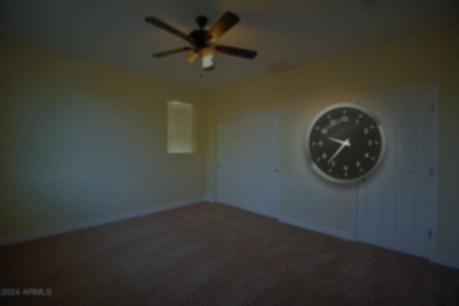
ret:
9,37
